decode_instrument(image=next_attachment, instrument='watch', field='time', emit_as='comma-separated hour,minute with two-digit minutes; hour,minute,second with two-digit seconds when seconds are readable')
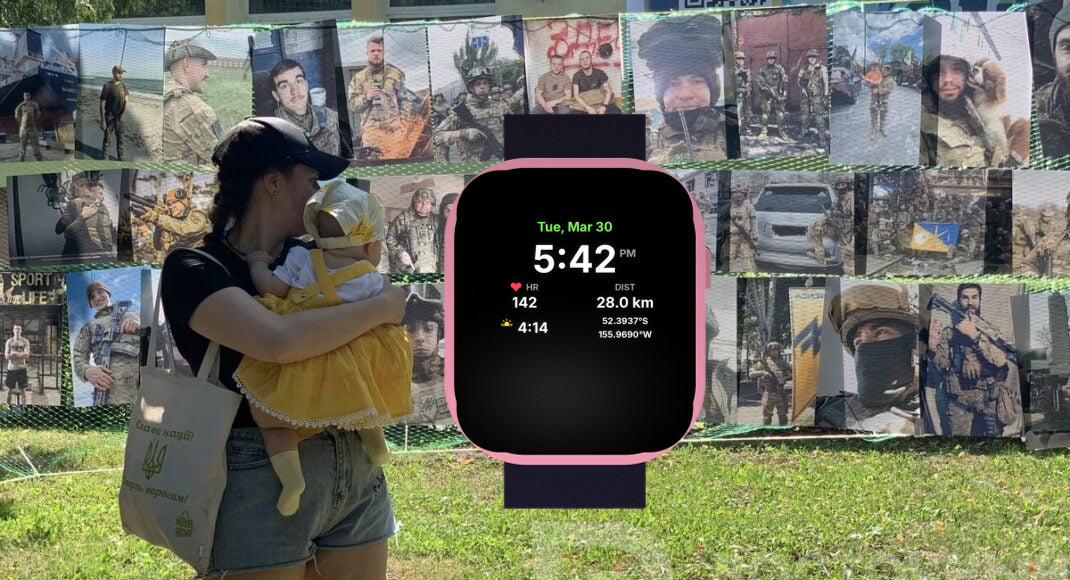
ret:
5,42
